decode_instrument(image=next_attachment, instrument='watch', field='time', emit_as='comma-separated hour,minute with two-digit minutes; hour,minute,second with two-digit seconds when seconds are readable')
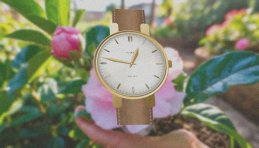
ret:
12,47
